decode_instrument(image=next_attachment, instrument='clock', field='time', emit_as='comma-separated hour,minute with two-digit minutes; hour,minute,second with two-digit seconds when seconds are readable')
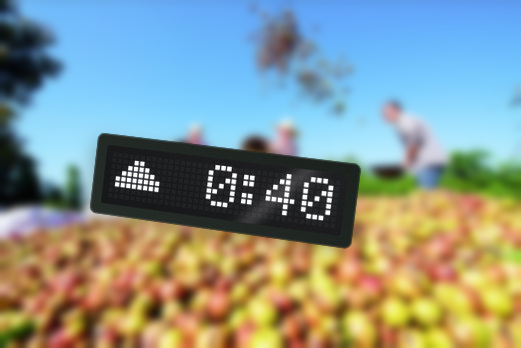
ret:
0,40
